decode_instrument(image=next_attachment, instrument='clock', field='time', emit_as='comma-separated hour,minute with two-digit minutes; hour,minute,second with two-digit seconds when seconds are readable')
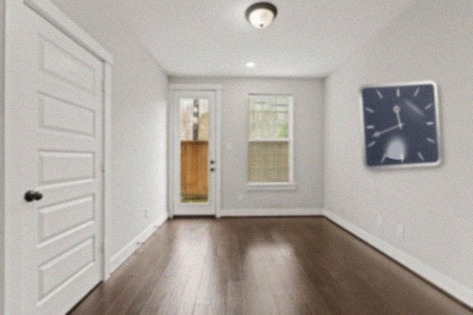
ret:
11,42
